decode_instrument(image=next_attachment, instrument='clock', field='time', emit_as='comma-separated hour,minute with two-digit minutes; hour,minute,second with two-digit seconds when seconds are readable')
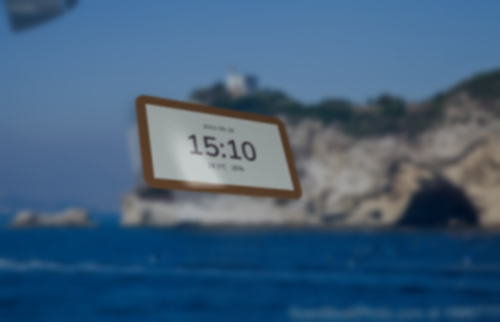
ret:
15,10
